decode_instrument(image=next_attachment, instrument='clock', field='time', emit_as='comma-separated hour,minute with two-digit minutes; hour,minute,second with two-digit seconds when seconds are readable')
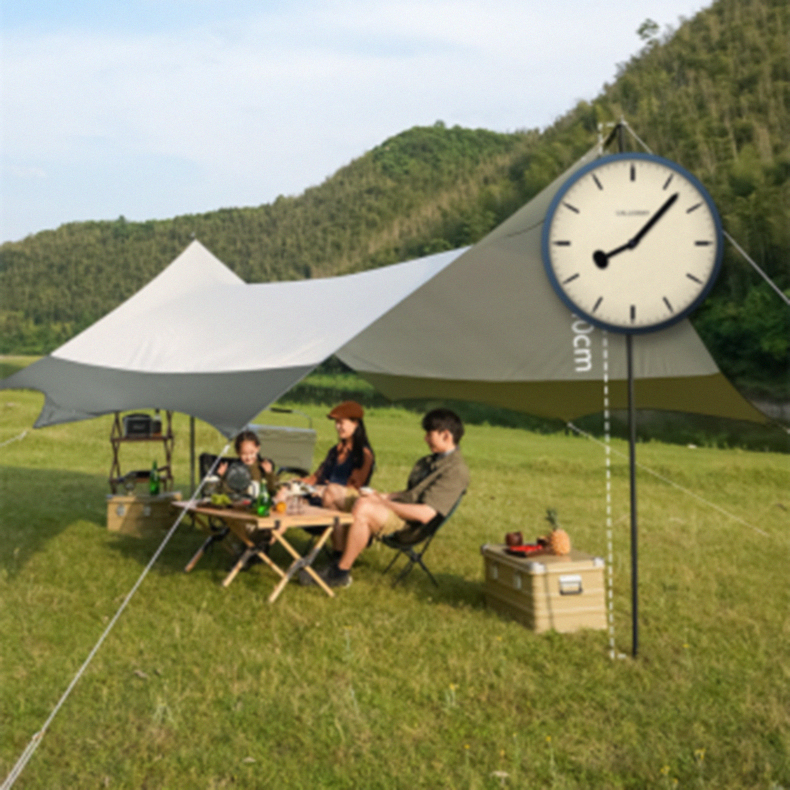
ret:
8,07
